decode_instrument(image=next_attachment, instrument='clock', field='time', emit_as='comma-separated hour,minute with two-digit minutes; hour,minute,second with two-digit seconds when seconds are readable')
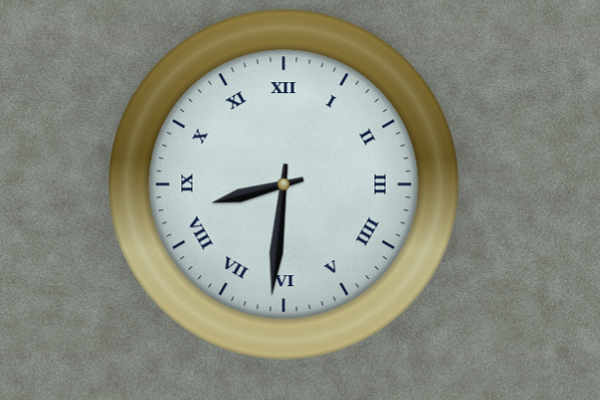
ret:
8,31
